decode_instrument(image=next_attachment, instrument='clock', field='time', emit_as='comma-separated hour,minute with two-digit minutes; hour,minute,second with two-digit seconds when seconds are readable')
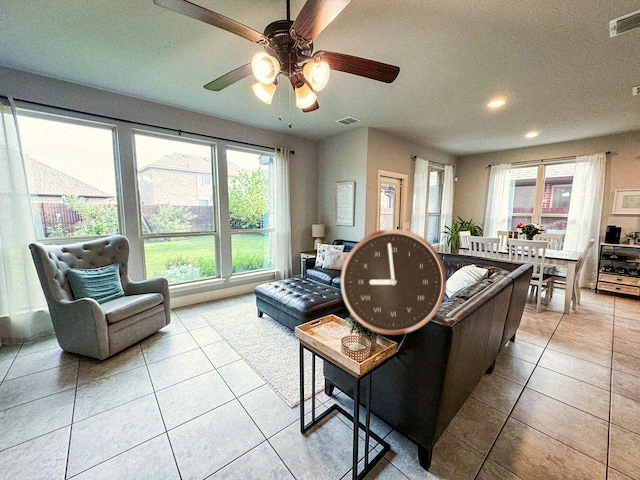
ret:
8,59
